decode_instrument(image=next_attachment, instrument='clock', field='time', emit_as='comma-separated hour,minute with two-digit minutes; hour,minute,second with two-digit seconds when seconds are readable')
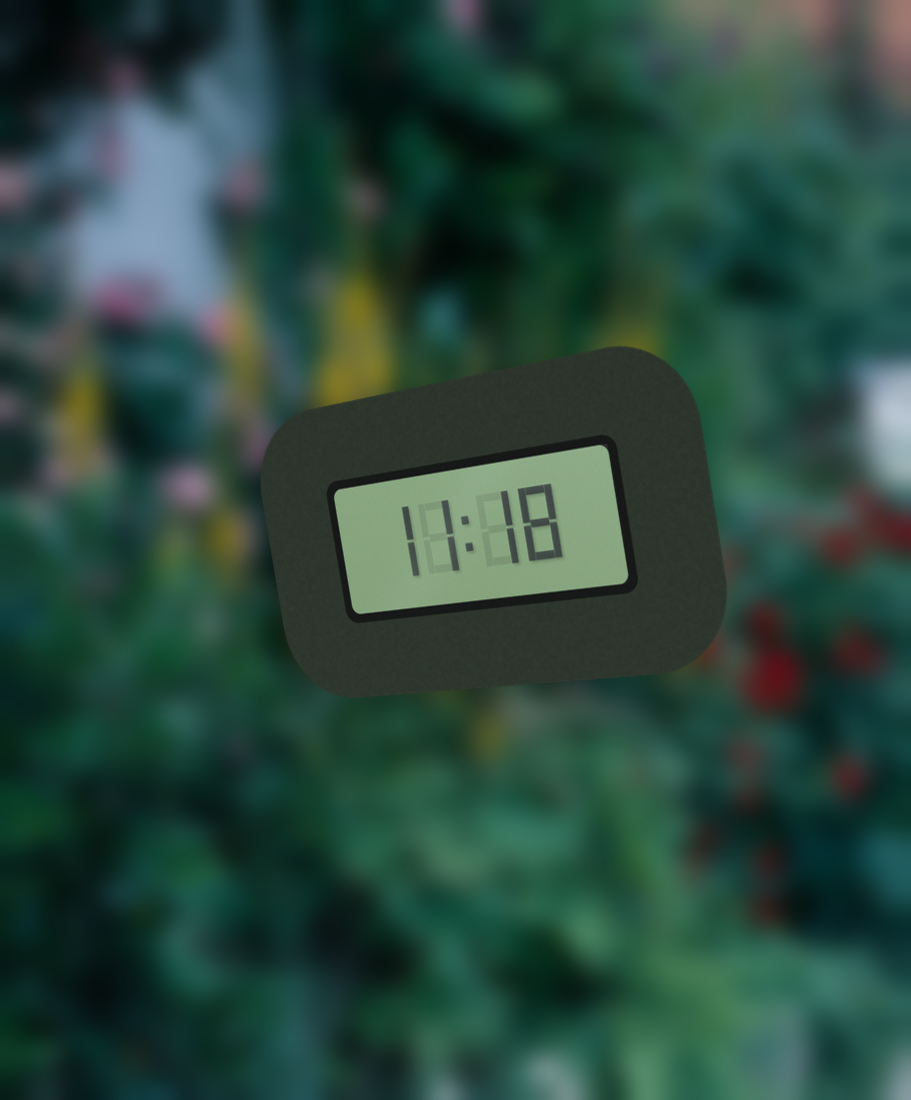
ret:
11,18
